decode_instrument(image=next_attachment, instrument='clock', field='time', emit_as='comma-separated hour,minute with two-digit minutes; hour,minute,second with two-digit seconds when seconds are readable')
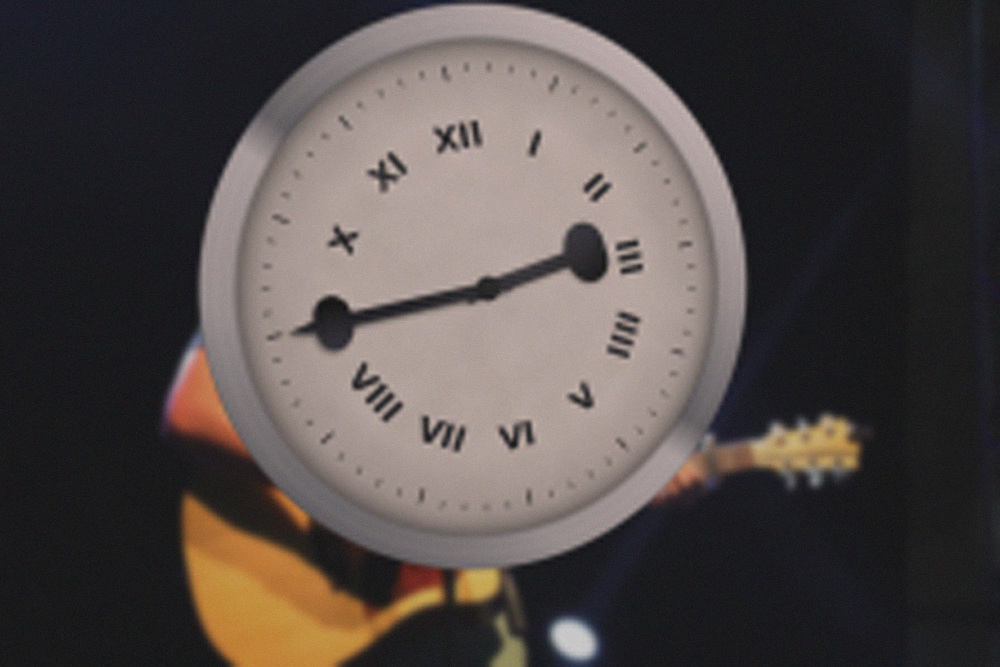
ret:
2,45
